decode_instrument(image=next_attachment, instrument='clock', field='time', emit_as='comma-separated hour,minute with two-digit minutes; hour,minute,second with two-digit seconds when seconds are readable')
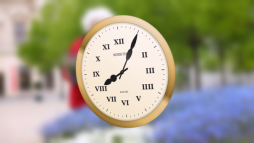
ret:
8,05
